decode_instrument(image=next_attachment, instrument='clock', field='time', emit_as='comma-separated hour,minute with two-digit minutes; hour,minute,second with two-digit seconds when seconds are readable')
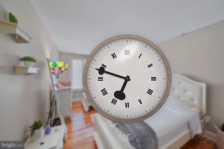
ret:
6,48
